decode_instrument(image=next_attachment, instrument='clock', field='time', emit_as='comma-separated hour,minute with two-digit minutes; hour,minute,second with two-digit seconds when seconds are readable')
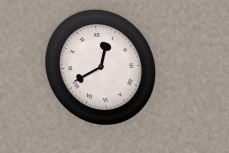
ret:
12,41
